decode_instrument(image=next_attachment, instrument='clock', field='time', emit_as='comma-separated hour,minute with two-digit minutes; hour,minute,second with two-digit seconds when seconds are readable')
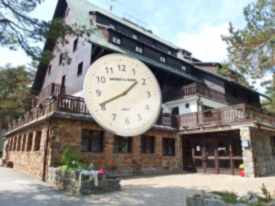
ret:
1,41
